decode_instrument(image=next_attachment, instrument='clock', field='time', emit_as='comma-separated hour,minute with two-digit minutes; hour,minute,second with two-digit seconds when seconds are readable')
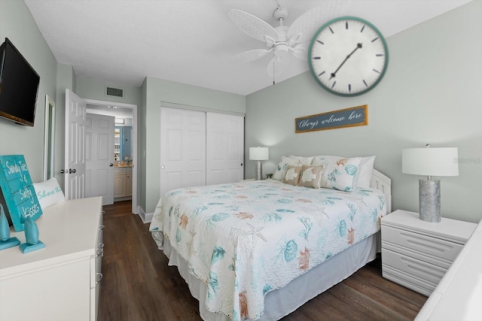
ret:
1,37
